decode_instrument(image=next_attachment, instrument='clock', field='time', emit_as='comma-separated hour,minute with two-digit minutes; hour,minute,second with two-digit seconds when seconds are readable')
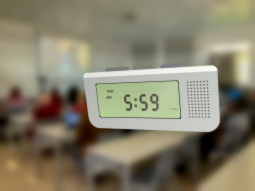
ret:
5,59
